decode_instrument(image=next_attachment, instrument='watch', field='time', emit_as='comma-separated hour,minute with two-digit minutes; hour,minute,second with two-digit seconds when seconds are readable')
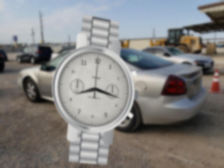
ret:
8,17
